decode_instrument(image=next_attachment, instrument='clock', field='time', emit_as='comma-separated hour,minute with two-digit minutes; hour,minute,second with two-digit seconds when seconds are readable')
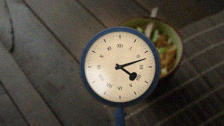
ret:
4,12
